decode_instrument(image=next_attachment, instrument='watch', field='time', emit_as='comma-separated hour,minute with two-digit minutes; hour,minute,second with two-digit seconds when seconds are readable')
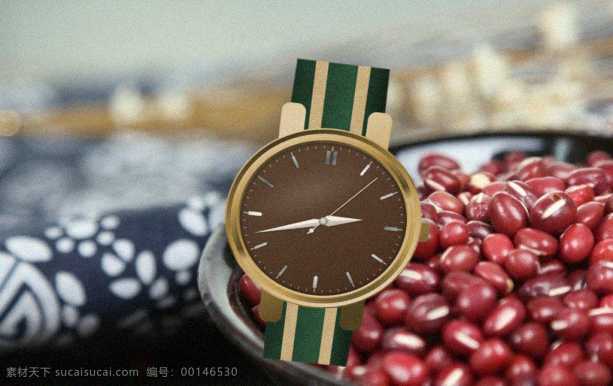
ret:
2,42,07
